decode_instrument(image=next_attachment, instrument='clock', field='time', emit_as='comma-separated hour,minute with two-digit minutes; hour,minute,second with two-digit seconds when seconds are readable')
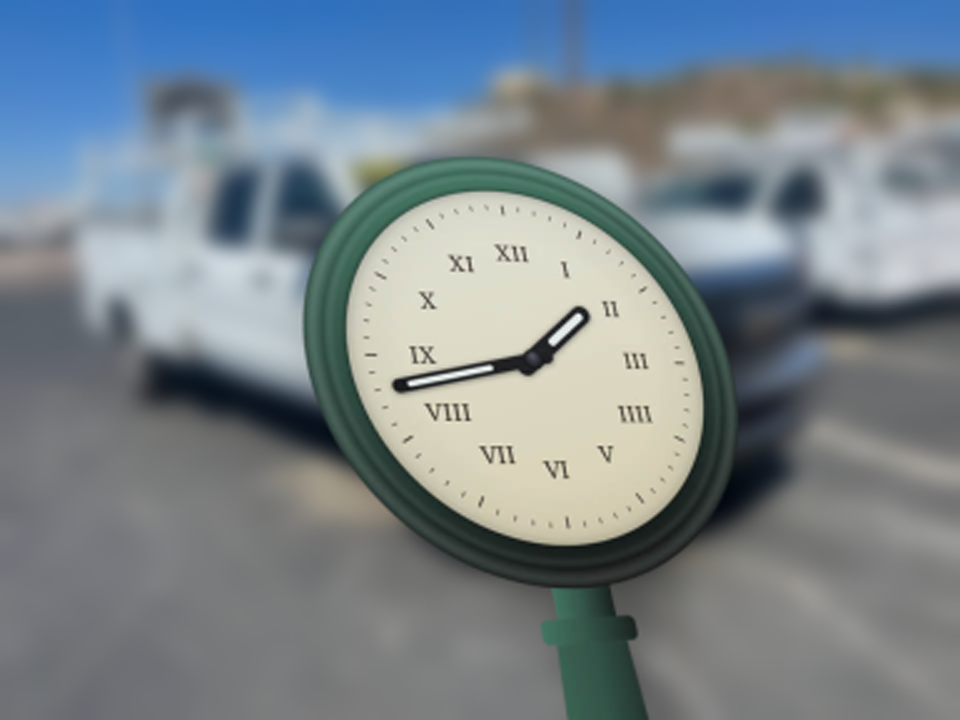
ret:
1,43
